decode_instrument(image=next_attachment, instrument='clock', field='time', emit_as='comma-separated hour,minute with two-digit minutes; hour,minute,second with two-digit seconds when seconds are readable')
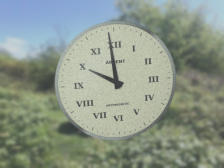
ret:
9,59
